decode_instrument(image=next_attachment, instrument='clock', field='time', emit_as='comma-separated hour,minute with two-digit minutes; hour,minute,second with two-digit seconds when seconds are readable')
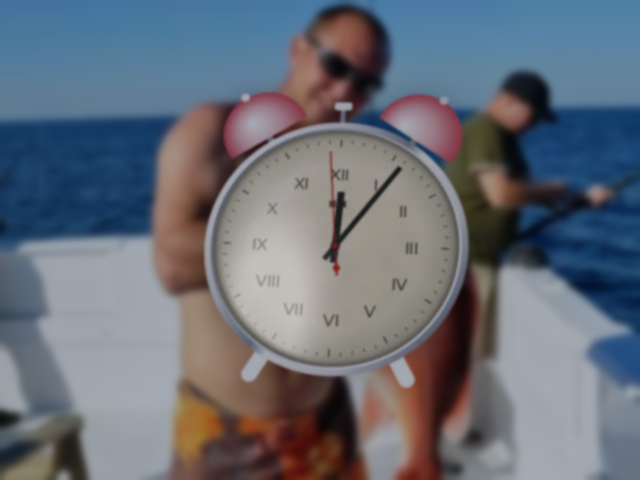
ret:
12,05,59
